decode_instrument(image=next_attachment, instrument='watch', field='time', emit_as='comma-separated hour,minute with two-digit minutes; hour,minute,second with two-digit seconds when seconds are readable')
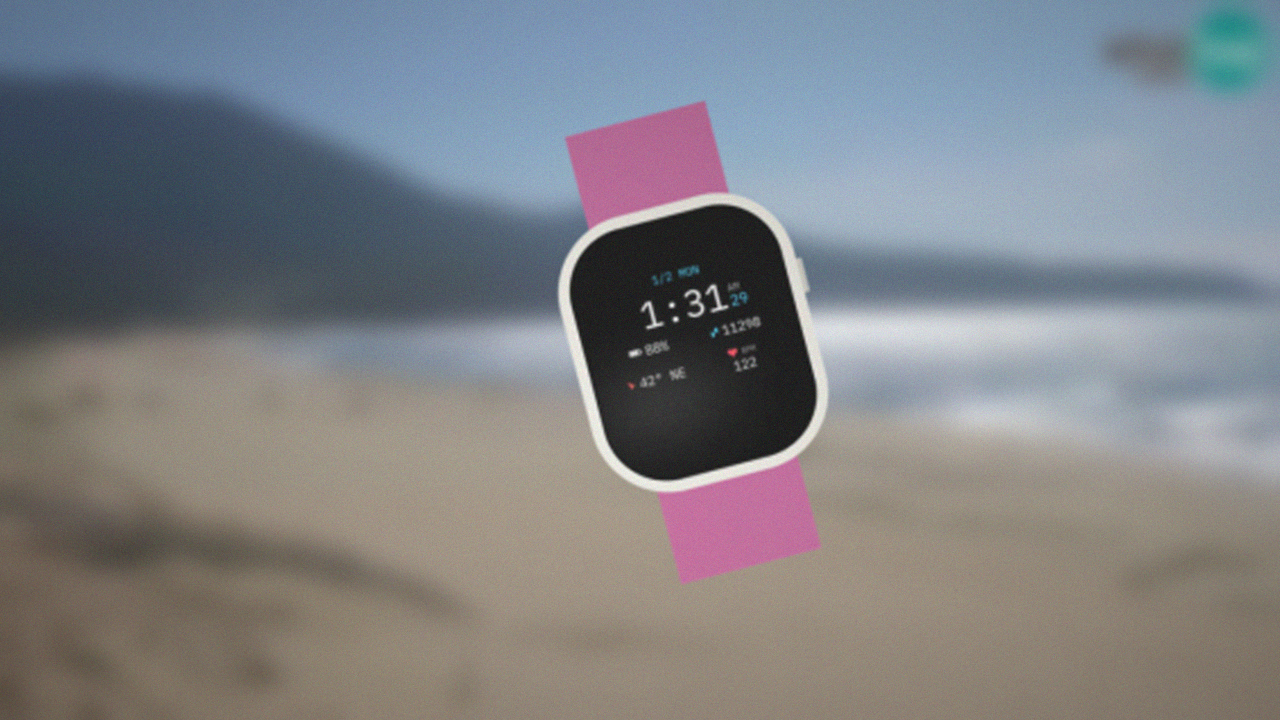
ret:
1,31
